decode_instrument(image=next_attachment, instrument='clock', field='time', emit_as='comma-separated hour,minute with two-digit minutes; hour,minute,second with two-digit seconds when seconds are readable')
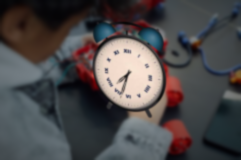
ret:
7,33
